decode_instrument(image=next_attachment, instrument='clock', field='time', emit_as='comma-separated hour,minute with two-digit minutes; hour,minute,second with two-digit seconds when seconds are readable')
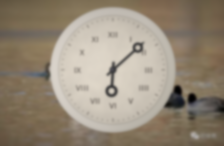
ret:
6,08
